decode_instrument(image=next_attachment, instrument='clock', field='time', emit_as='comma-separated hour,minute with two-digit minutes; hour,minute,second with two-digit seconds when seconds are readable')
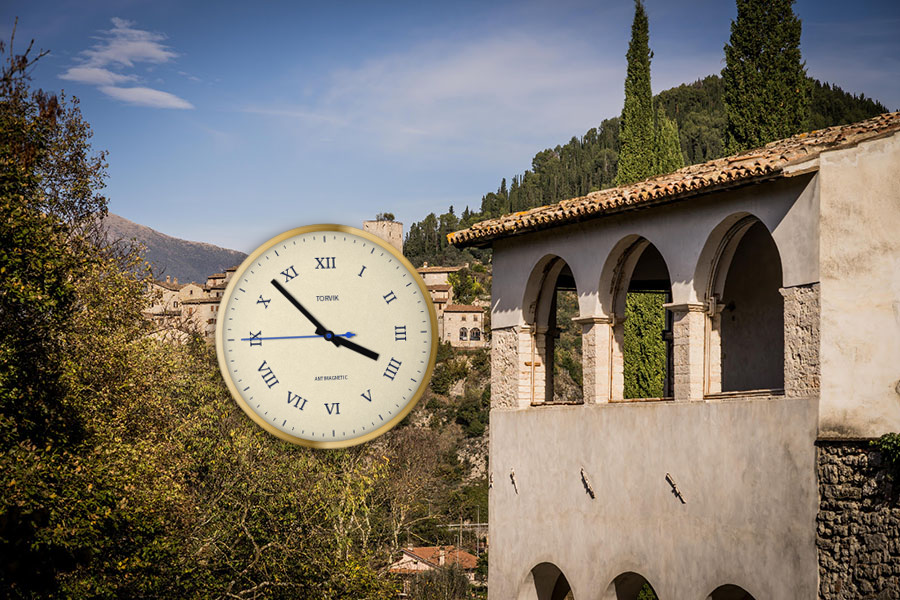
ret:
3,52,45
